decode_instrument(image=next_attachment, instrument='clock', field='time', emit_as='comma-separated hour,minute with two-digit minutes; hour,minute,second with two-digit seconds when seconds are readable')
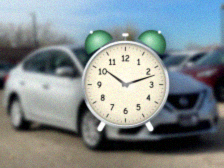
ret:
10,12
